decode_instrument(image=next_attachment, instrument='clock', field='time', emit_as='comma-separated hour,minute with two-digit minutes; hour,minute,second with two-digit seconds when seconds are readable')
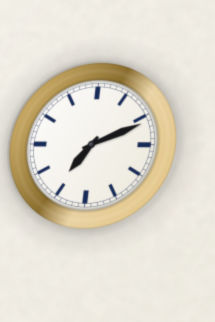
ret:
7,11
